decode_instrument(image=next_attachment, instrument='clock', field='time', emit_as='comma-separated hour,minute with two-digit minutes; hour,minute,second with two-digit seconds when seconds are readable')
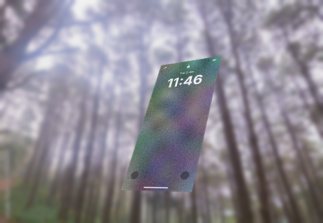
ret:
11,46
